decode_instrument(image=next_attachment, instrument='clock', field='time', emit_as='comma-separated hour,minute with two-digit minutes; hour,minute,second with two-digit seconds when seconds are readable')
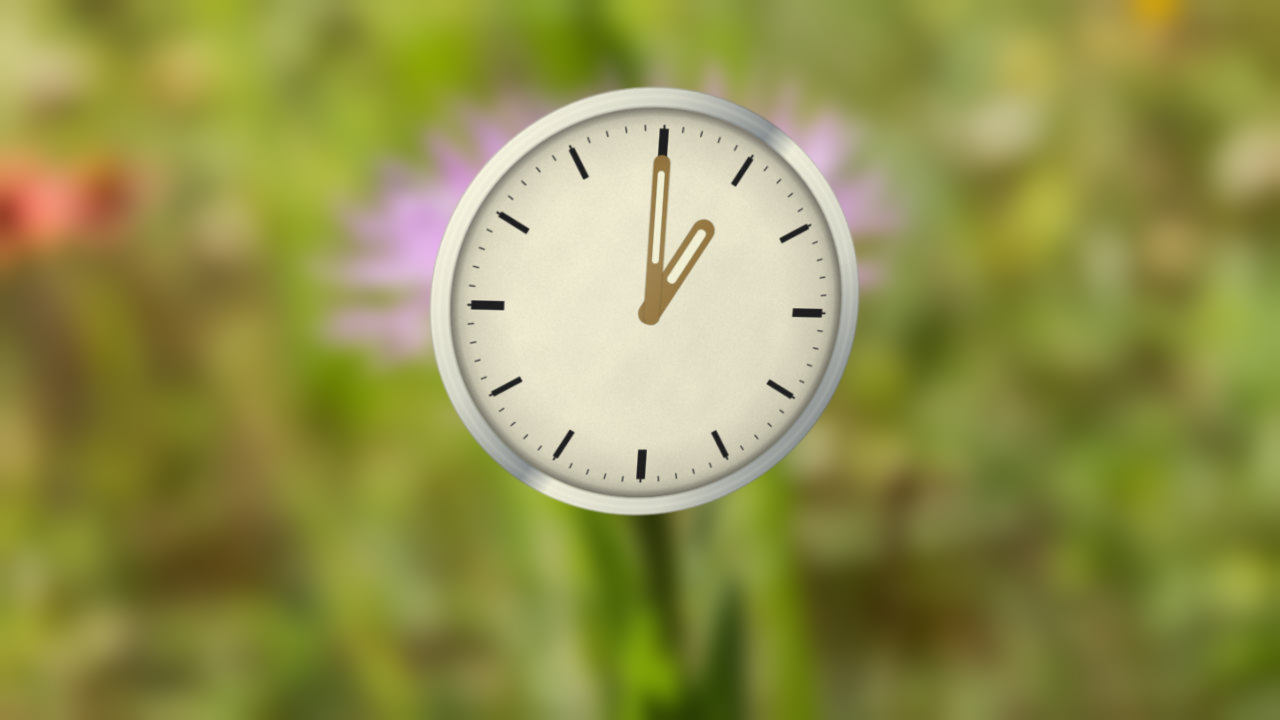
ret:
1,00
